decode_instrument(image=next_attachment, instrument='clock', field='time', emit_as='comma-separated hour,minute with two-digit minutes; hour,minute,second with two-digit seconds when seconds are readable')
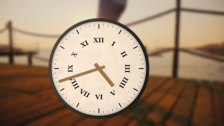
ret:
4,42
